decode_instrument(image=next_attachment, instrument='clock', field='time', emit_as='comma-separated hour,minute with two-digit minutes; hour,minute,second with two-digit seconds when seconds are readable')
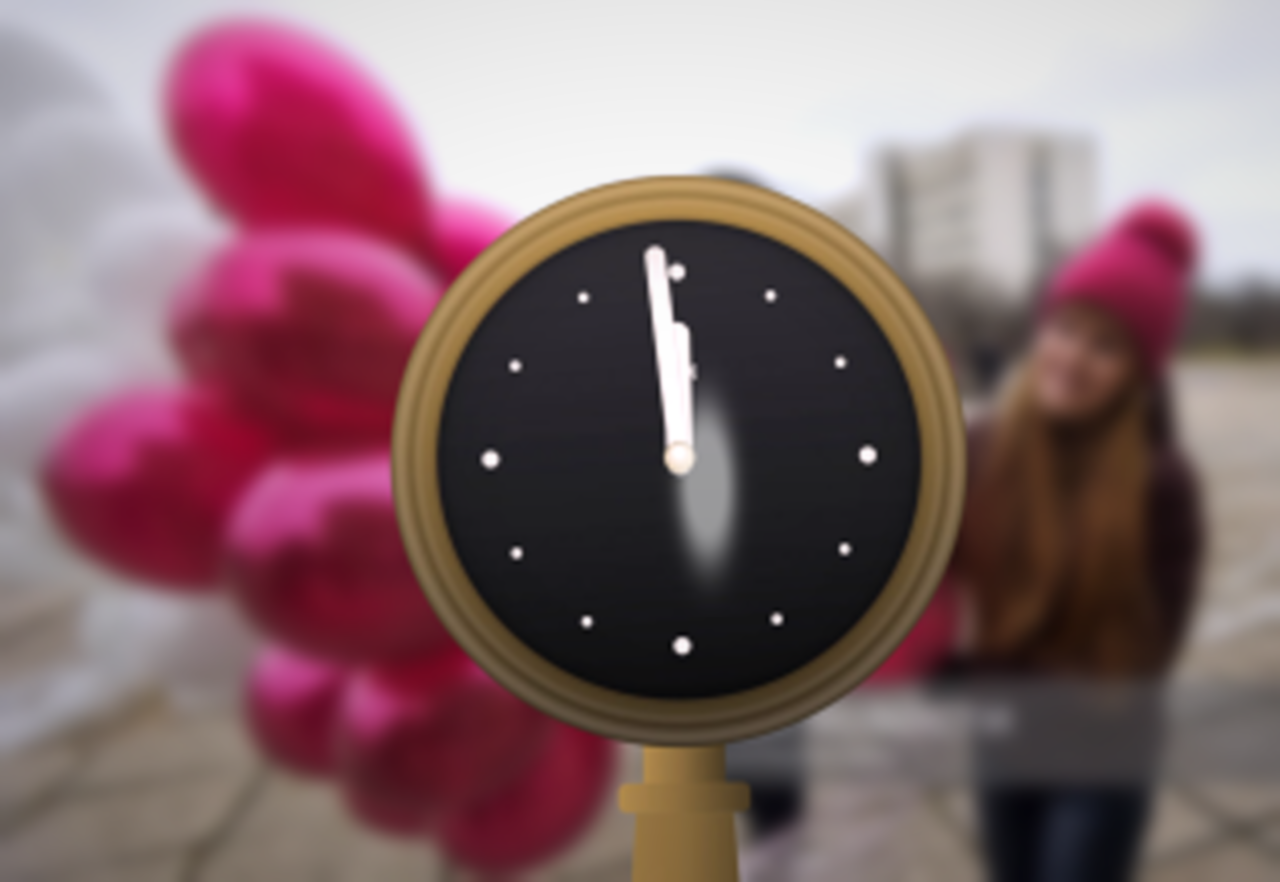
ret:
11,59
